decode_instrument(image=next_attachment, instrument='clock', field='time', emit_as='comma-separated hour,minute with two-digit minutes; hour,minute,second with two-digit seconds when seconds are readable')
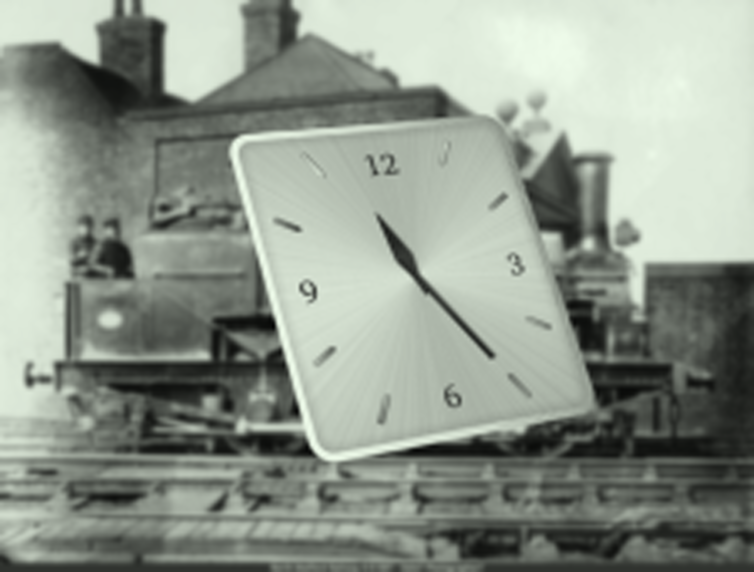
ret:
11,25
